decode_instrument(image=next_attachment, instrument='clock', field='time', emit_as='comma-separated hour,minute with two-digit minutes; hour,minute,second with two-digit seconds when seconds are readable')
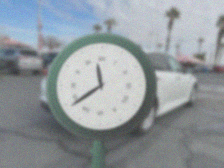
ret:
11,39
